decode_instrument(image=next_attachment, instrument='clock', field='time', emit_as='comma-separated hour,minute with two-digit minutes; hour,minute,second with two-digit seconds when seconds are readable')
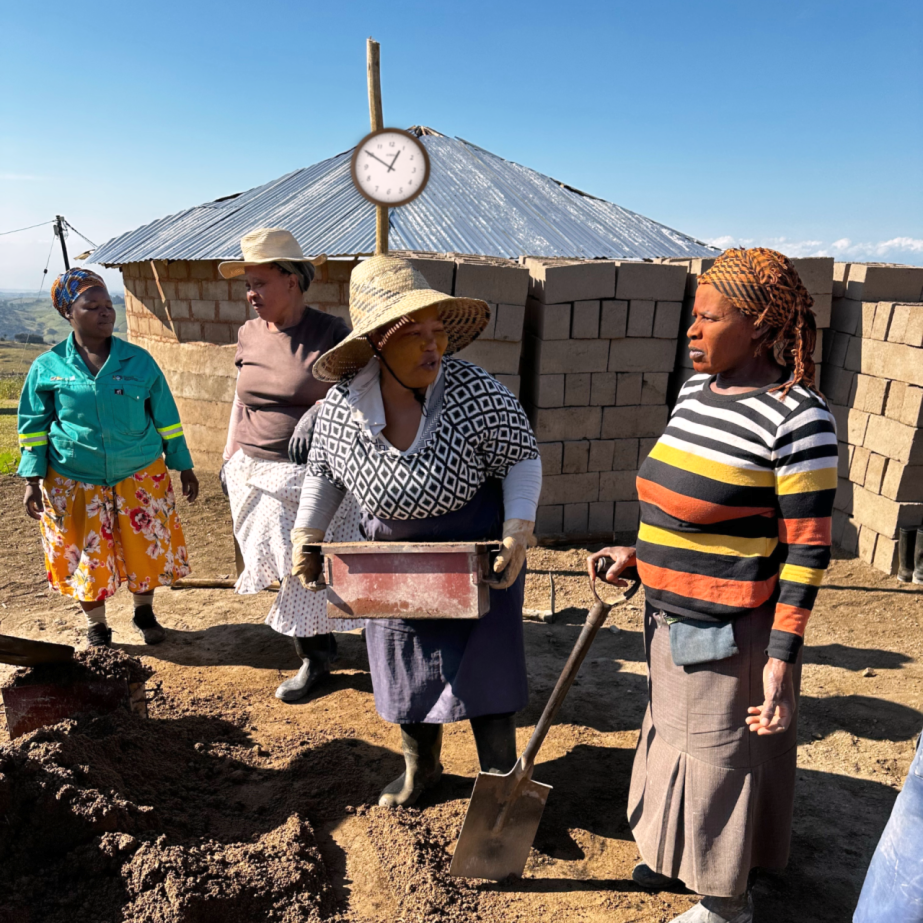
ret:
12,50
